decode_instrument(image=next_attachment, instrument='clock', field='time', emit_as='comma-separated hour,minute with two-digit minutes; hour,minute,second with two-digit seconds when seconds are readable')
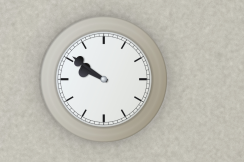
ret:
9,51
